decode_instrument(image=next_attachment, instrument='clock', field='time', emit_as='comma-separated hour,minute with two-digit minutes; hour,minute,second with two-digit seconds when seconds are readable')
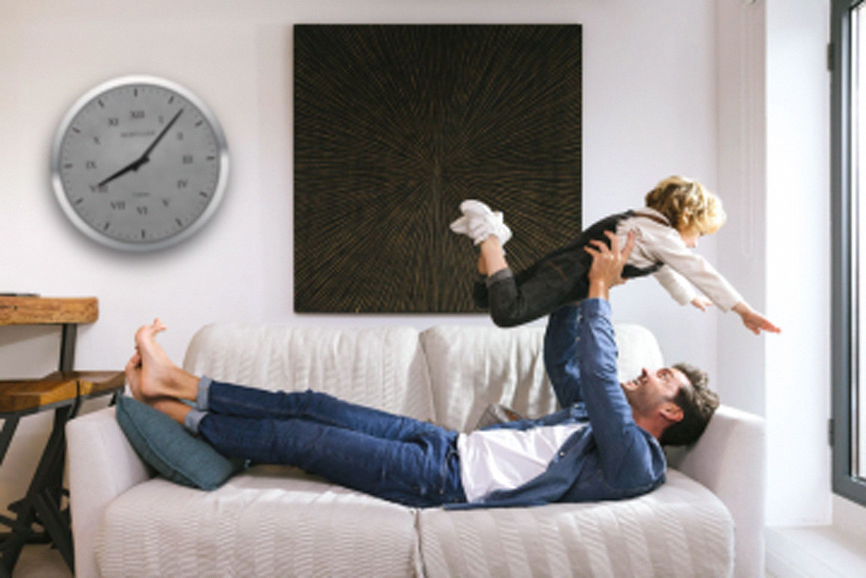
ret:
8,07
